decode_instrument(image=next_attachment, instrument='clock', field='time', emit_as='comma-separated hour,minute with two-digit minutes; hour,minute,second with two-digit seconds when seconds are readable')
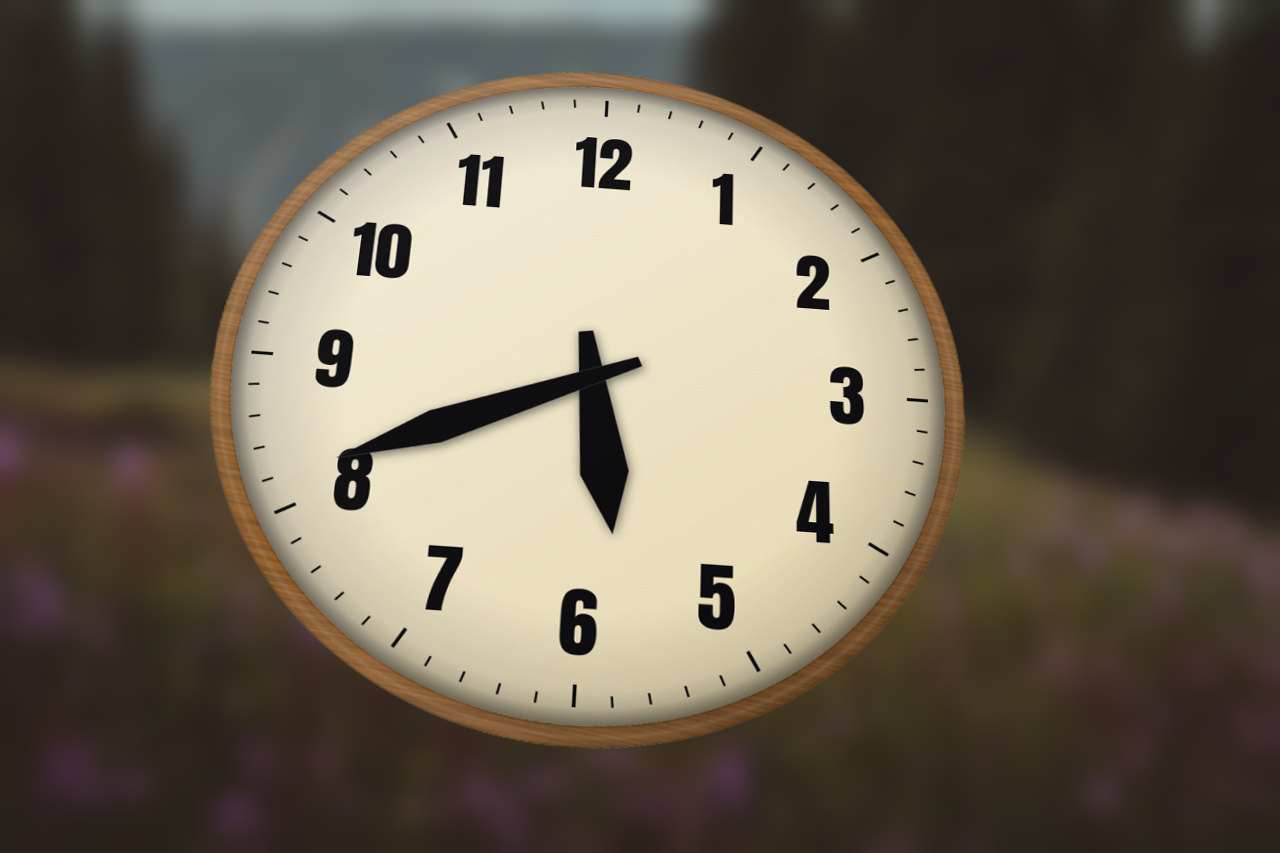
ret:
5,41
